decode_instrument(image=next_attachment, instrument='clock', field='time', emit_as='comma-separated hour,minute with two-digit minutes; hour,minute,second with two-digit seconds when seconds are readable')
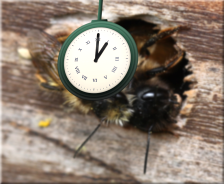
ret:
1,00
